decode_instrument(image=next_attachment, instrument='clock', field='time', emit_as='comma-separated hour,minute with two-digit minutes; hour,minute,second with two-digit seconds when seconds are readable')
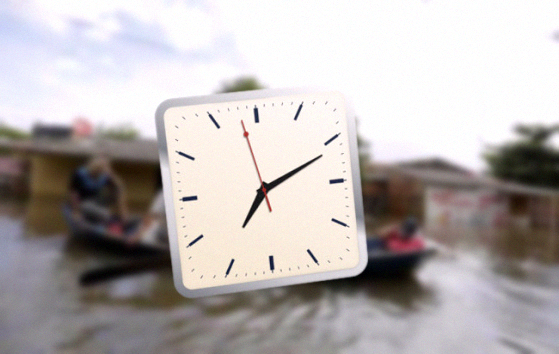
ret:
7,10,58
